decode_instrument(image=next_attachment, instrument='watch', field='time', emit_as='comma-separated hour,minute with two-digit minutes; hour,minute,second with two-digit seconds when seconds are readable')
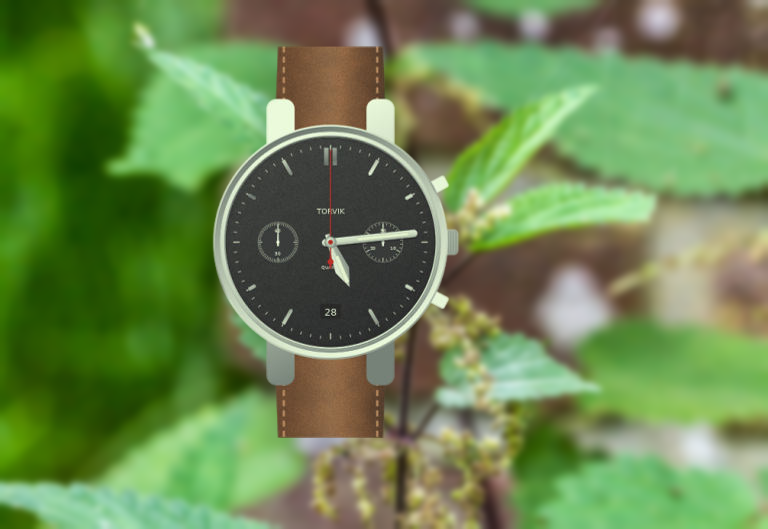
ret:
5,14
